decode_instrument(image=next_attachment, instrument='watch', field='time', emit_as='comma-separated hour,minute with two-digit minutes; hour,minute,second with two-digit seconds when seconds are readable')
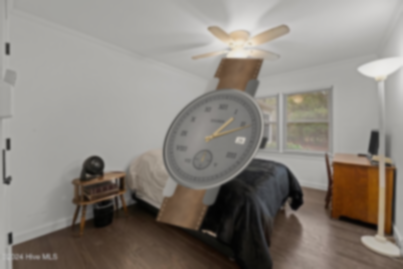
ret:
1,11
